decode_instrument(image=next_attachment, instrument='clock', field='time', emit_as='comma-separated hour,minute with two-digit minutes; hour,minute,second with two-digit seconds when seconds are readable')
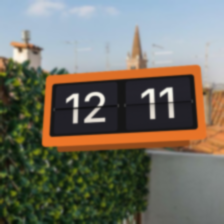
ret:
12,11
